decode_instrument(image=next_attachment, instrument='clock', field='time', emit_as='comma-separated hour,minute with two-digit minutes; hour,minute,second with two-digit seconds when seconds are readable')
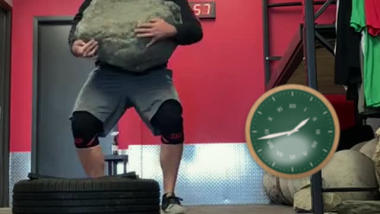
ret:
1,43
